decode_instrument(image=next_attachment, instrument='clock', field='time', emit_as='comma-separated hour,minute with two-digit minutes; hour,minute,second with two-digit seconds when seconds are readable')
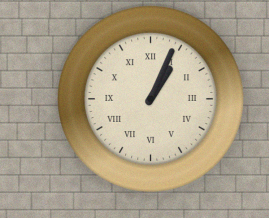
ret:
1,04
